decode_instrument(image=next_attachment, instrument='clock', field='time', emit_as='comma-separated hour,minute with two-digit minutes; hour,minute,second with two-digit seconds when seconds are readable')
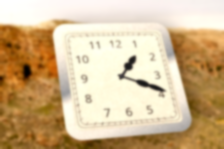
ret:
1,19
